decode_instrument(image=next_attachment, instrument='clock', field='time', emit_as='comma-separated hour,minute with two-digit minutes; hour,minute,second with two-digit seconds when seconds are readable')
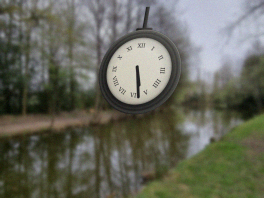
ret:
5,28
